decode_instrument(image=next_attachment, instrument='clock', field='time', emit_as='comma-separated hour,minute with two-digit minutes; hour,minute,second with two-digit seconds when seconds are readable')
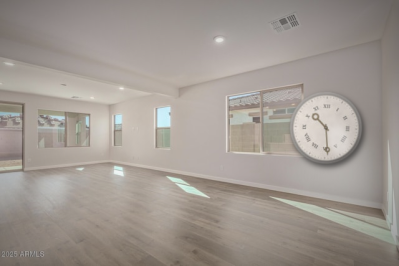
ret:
10,29
